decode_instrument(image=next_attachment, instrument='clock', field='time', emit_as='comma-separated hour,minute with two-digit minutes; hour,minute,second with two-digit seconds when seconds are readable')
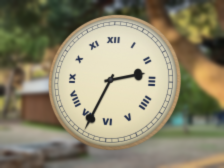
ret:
2,34
